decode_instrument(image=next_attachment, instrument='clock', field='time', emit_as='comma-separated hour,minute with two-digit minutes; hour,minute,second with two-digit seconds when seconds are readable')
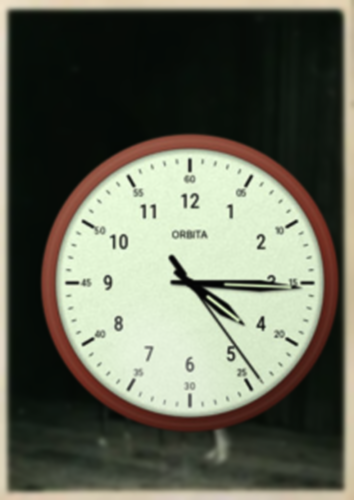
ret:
4,15,24
